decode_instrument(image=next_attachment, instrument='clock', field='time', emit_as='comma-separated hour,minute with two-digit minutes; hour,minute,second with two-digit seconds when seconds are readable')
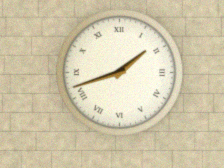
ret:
1,42
